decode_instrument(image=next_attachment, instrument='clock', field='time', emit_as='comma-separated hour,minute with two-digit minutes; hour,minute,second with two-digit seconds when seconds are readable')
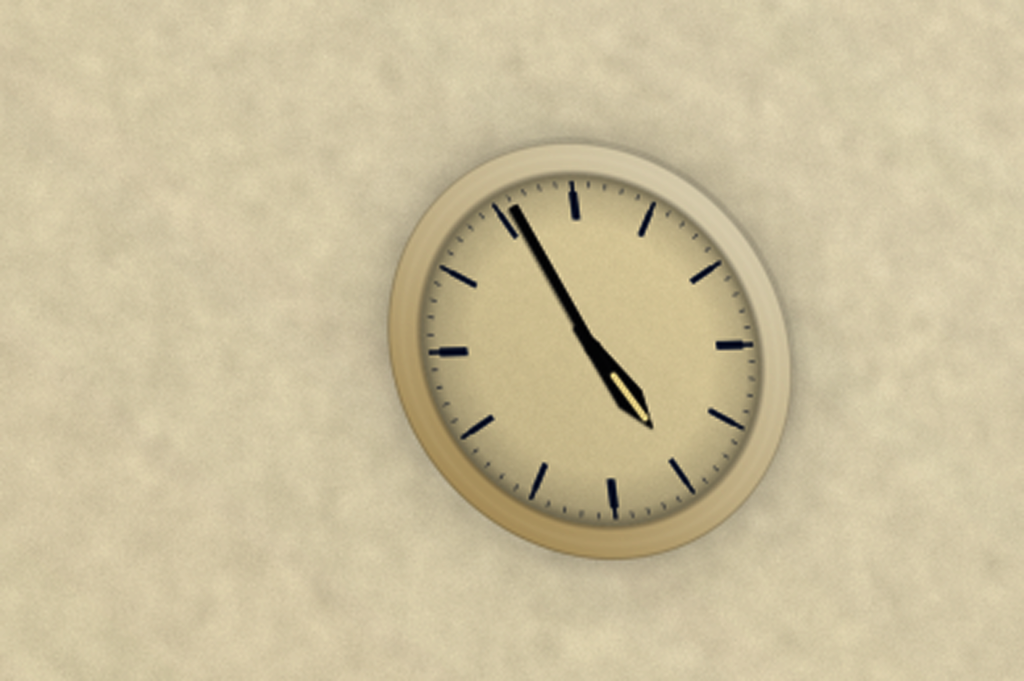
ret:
4,56
